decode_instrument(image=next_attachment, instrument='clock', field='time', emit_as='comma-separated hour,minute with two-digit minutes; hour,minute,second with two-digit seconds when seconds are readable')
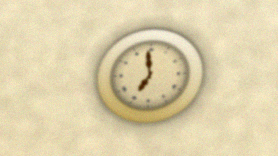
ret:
6,59
